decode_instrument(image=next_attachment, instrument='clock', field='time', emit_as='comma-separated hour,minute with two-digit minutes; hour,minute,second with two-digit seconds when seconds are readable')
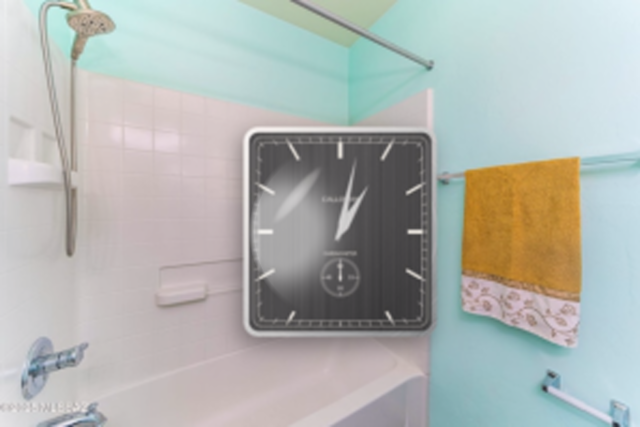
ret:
1,02
